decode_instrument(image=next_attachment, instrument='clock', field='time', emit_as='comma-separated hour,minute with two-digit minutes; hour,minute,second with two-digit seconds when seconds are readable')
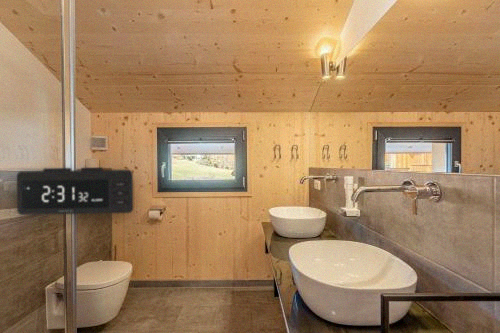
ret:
2,31
